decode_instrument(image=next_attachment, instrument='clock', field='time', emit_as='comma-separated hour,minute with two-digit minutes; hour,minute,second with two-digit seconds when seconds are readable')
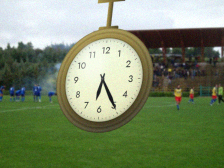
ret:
6,25
